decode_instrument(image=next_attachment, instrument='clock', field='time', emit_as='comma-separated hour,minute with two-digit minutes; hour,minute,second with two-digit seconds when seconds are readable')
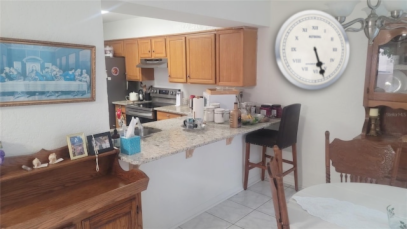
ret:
5,27
